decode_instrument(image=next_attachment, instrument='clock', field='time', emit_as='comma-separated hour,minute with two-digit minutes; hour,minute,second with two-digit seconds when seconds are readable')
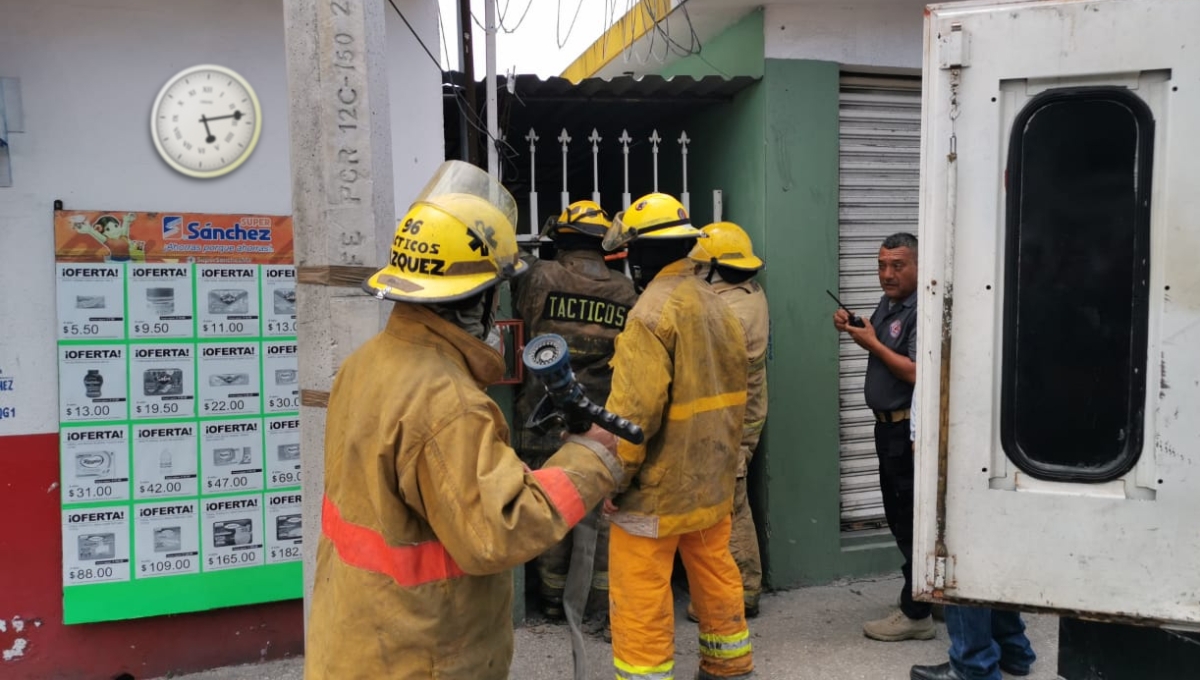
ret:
5,13
